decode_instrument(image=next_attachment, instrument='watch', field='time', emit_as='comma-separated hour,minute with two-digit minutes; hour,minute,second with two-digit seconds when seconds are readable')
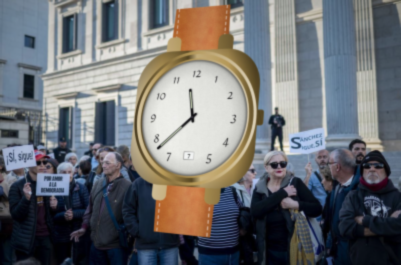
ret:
11,38
